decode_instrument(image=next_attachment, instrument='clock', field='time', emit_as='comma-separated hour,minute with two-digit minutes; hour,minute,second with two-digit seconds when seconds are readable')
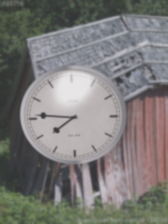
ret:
7,46
